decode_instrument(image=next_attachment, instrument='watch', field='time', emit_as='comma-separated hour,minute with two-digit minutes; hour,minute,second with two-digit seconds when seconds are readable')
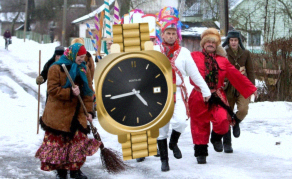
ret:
4,44
